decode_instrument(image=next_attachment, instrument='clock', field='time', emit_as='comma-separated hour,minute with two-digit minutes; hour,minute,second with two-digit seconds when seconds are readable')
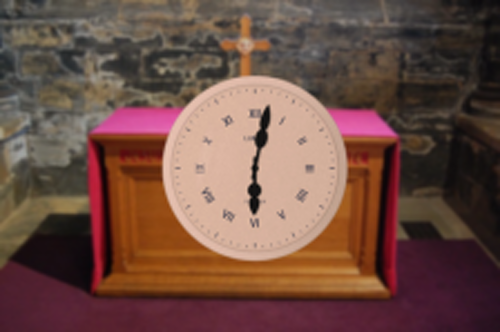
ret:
6,02
